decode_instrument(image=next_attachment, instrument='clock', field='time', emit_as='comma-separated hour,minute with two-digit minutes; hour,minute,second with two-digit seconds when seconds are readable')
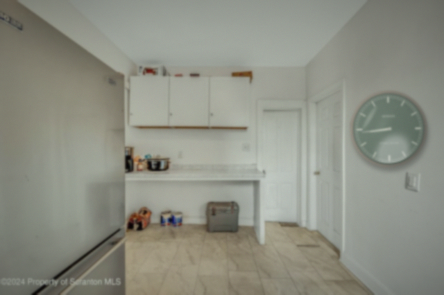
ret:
8,44
